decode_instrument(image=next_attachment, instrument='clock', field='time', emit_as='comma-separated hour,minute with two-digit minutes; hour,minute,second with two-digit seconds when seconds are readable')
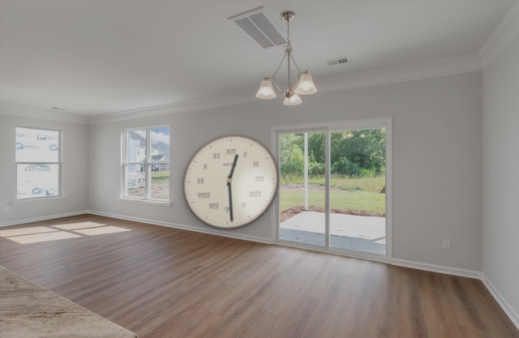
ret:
12,29
